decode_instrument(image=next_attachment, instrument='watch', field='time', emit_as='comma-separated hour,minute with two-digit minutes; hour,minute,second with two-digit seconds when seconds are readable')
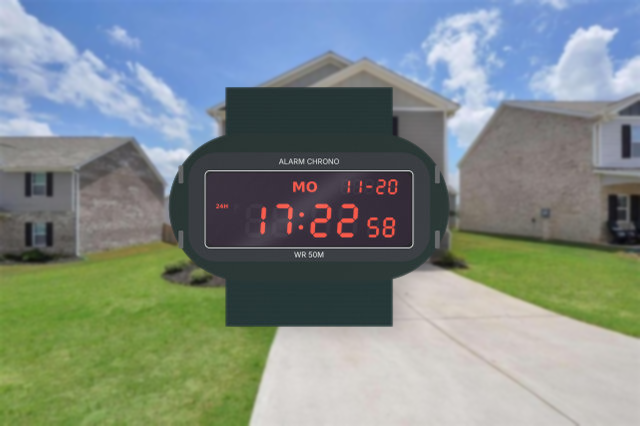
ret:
17,22,58
